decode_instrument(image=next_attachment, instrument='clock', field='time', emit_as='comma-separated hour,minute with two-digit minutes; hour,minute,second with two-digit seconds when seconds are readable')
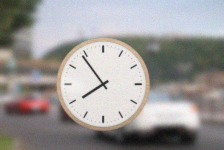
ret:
7,54
